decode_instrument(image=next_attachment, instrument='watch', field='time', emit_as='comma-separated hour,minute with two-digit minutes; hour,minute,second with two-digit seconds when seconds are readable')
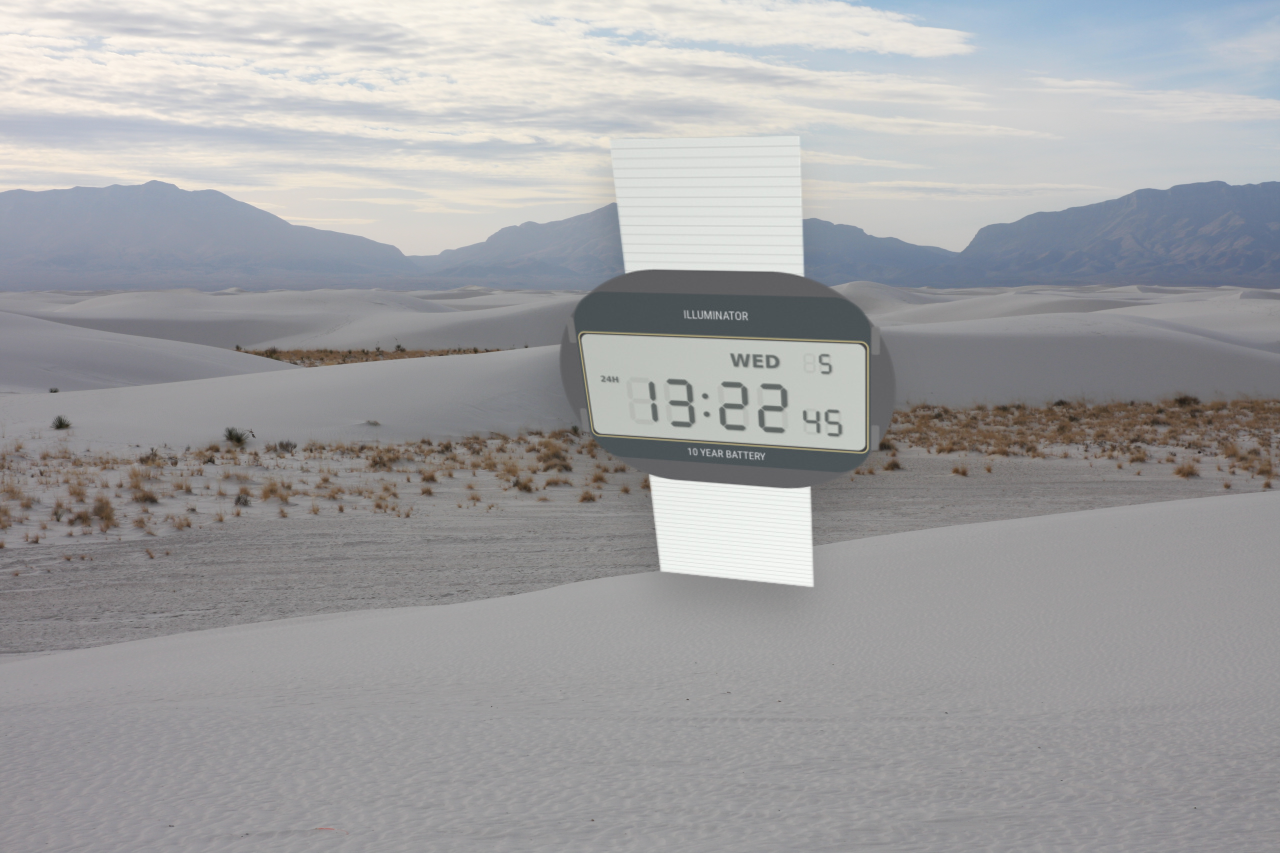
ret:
13,22,45
